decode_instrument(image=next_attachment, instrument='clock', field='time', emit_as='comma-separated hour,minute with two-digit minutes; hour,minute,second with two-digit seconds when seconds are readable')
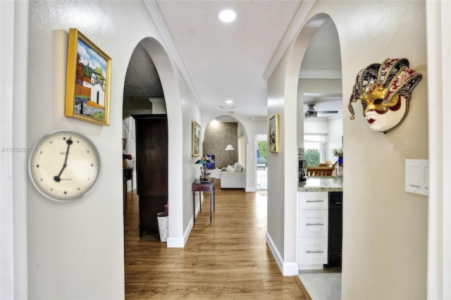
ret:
7,02
